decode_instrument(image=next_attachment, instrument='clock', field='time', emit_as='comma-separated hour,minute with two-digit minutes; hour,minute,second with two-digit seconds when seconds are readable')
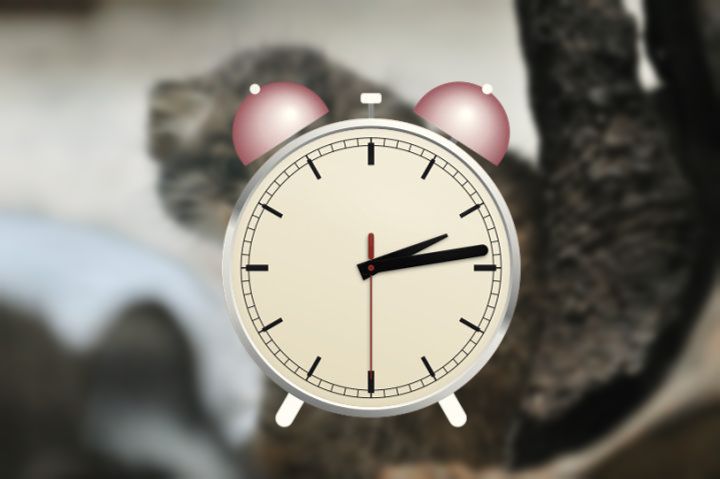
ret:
2,13,30
